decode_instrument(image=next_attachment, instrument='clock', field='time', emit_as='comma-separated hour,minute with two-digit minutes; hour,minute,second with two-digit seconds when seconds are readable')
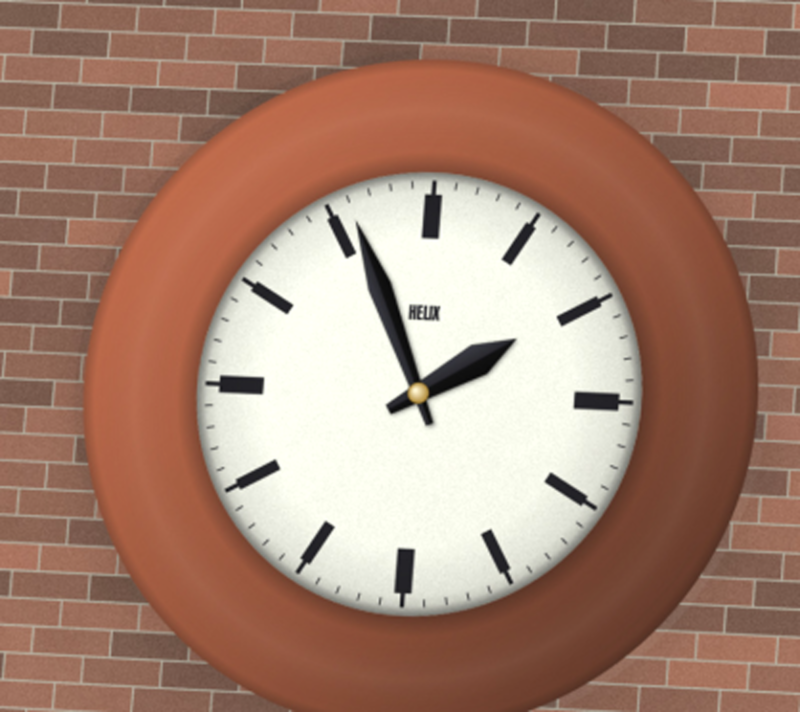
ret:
1,56
